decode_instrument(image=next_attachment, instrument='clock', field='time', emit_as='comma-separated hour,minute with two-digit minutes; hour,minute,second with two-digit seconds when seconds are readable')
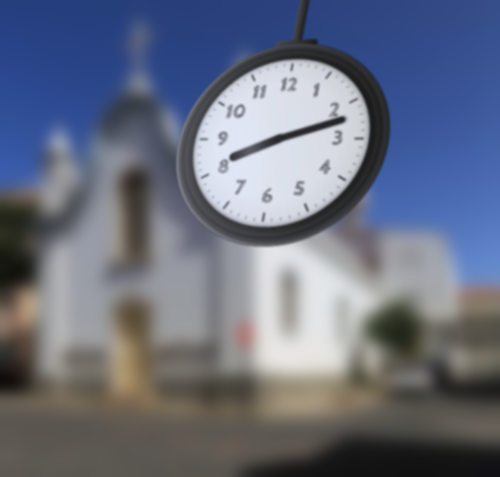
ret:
8,12
